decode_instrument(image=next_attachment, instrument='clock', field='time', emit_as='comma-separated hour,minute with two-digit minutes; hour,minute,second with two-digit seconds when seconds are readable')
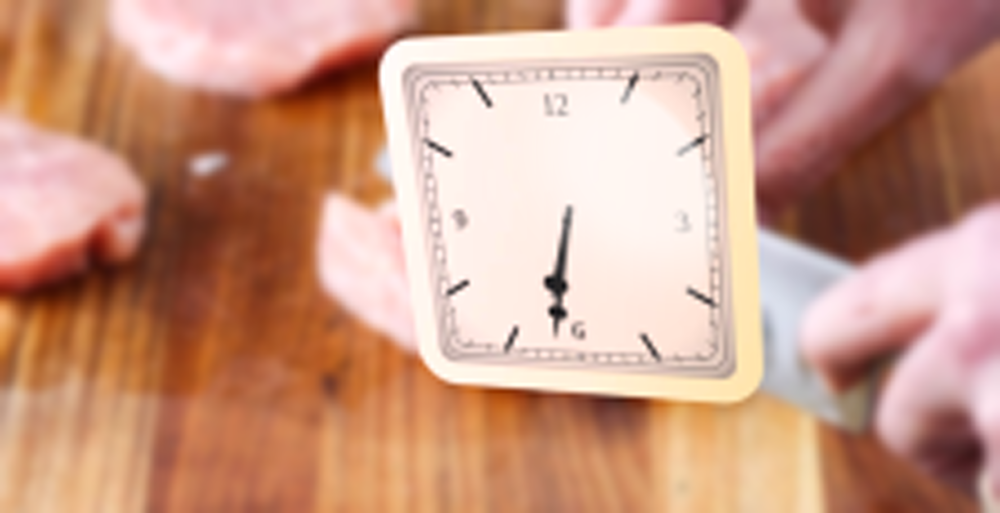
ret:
6,32
